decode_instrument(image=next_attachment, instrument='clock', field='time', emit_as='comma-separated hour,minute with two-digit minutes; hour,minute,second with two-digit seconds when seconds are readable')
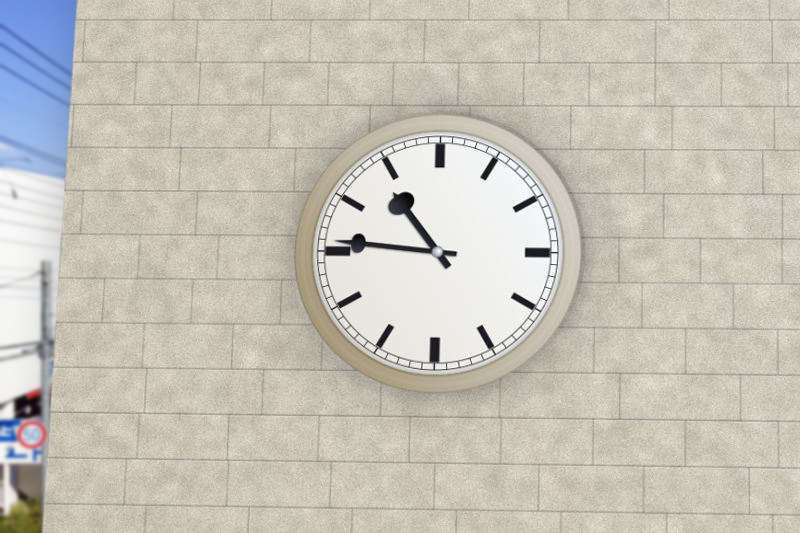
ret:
10,46
